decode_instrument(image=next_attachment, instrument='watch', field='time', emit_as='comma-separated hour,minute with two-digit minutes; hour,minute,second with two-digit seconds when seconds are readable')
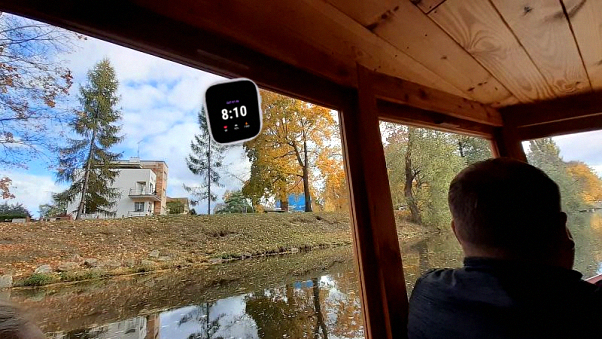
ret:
8,10
